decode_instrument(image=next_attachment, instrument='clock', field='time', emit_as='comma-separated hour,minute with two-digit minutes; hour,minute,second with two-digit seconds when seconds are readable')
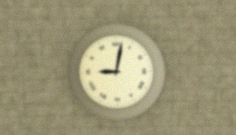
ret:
9,02
